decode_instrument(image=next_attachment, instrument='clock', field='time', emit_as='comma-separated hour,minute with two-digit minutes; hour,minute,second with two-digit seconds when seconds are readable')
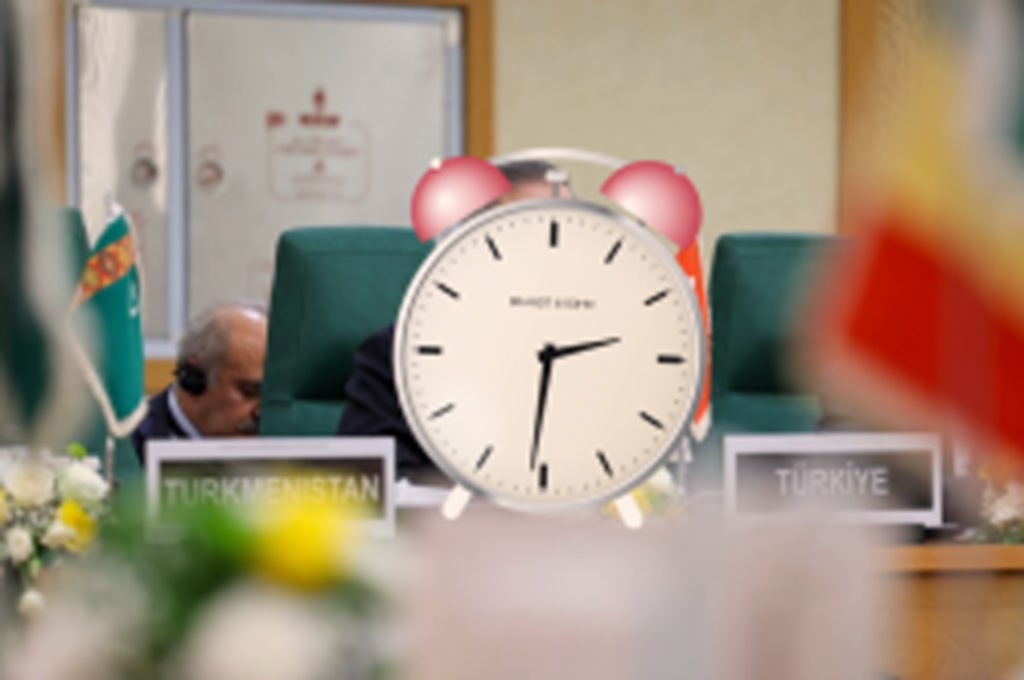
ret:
2,31
